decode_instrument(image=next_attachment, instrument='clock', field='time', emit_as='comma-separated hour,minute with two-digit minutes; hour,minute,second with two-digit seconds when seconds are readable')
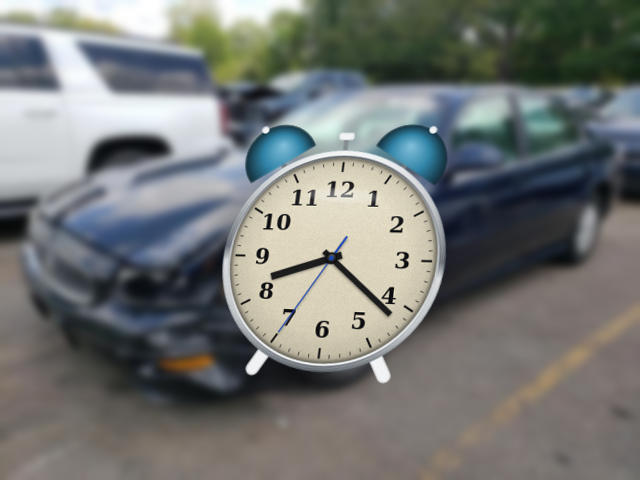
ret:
8,21,35
